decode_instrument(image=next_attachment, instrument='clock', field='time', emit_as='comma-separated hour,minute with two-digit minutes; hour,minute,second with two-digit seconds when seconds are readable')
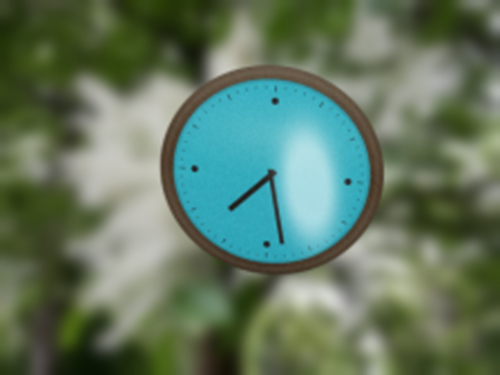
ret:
7,28
